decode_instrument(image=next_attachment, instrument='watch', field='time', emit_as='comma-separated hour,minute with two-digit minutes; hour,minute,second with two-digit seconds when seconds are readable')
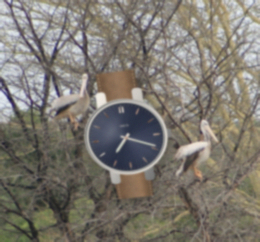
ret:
7,19
